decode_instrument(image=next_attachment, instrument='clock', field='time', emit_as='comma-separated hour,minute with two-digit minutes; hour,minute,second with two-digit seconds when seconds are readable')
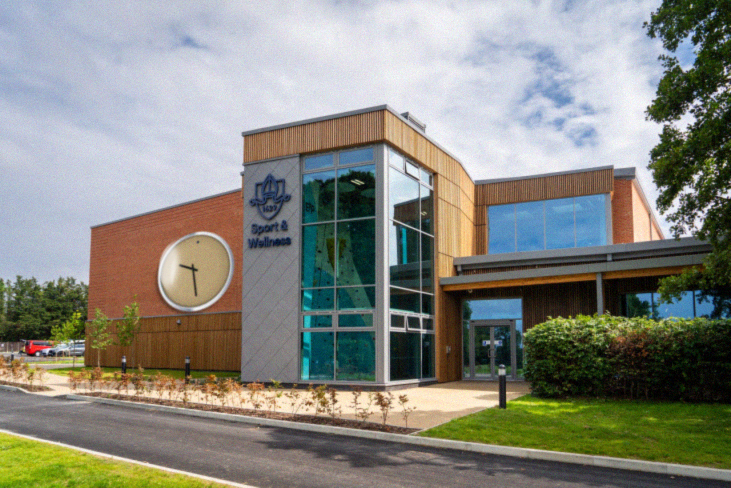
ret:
9,27
